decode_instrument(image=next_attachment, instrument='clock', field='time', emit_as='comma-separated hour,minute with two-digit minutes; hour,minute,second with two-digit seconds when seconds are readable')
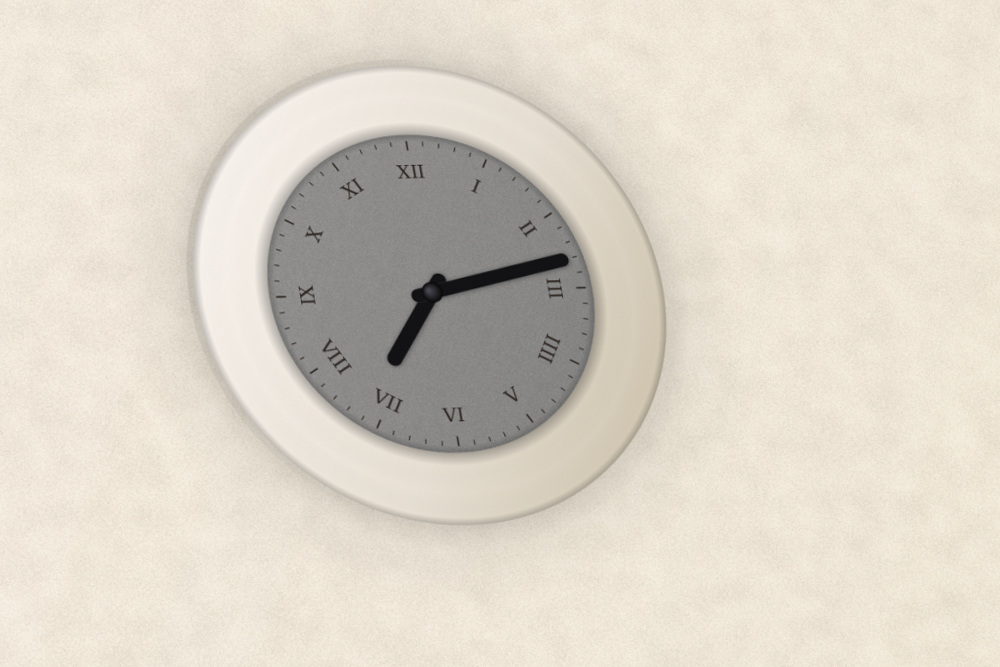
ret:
7,13
